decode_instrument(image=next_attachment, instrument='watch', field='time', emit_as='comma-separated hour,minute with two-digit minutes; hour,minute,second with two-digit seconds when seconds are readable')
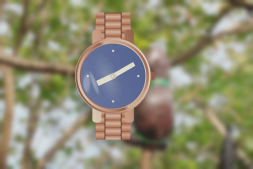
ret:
8,10
